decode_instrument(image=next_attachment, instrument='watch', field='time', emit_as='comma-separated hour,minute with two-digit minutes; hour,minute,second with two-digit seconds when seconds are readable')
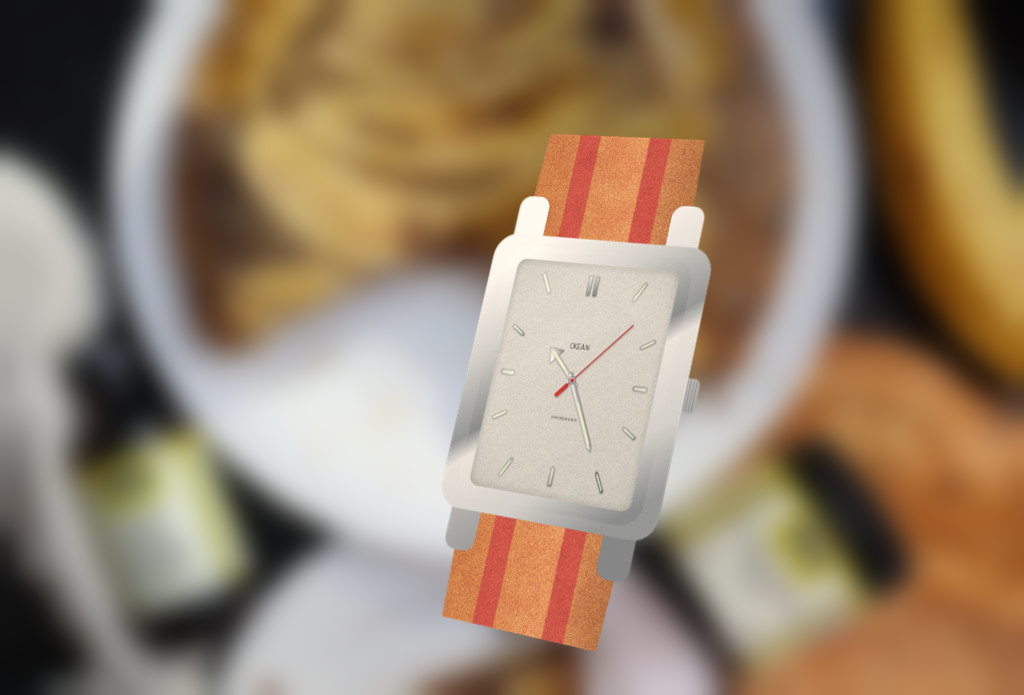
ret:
10,25,07
